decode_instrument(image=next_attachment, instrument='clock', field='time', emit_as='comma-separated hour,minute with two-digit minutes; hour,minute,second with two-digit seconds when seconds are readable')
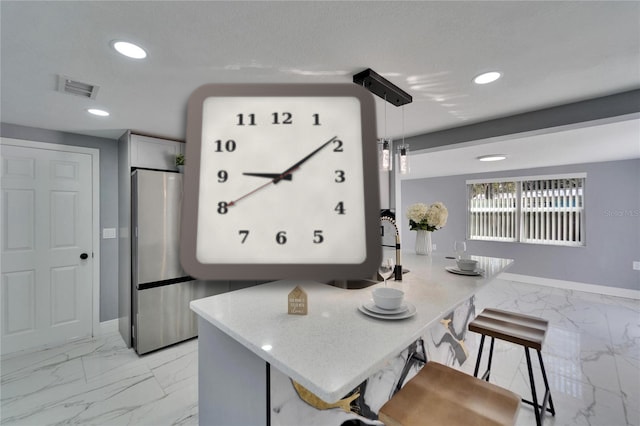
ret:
9,08,40
